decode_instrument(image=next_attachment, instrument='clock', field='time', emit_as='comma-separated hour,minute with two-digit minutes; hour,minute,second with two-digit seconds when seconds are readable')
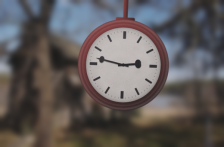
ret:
2,47
